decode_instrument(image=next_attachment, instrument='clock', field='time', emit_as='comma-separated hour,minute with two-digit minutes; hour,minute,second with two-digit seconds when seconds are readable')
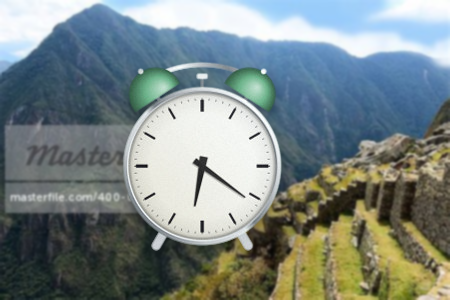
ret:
6,21
